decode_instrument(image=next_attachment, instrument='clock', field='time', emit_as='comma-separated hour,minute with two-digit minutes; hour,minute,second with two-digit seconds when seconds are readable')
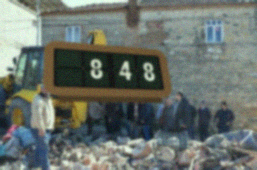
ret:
8,48
